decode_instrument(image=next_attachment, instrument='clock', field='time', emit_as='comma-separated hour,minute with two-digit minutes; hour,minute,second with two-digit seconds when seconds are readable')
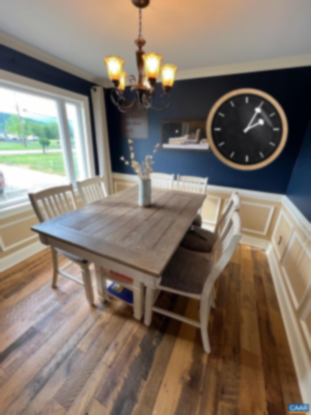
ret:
2,05
